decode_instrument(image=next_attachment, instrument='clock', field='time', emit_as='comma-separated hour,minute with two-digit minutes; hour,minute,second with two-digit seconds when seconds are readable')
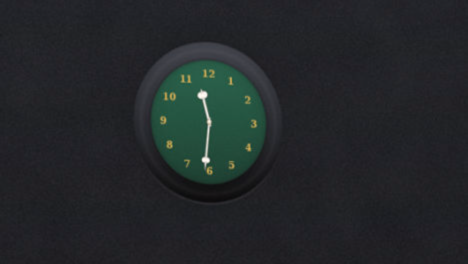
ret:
11,31
